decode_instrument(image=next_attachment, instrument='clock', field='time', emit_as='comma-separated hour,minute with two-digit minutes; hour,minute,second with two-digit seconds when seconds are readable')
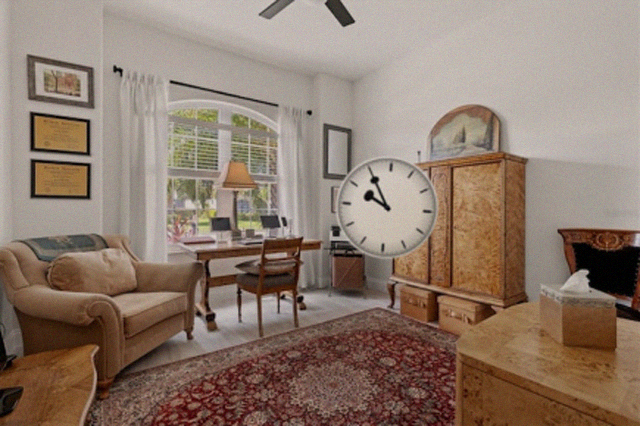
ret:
9,55
